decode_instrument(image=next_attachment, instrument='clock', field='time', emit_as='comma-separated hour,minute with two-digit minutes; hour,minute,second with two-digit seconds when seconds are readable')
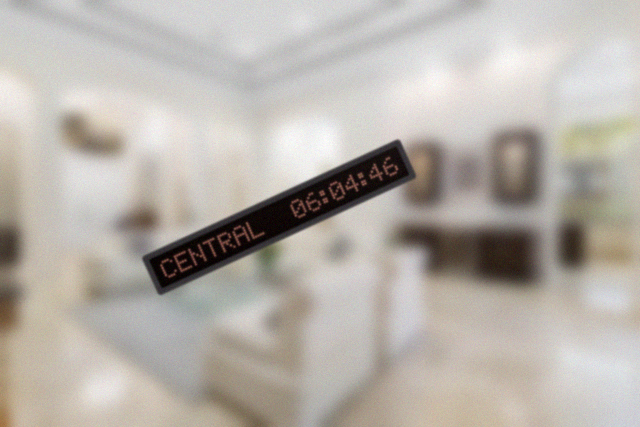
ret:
6,04,46
